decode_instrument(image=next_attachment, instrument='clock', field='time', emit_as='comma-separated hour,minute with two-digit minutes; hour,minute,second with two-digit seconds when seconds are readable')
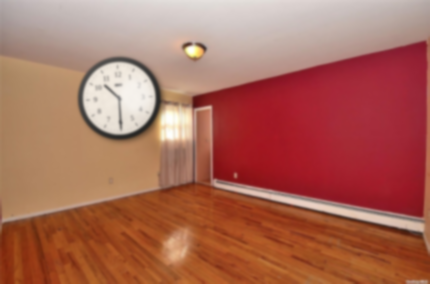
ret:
10,30
